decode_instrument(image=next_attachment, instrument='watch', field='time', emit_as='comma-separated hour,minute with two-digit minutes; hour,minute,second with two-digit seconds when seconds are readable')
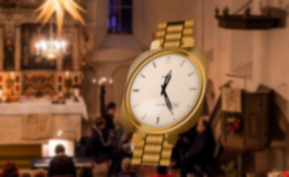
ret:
12,25
